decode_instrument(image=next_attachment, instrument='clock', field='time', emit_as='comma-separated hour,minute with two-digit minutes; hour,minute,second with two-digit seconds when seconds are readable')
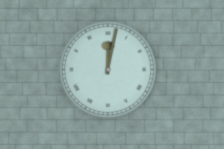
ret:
12,02
